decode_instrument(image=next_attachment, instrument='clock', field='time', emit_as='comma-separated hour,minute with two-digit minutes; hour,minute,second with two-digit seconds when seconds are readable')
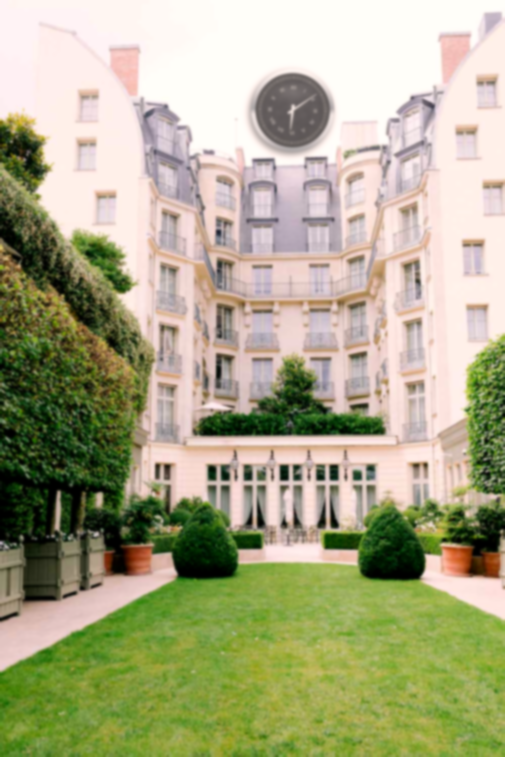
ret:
6,09
